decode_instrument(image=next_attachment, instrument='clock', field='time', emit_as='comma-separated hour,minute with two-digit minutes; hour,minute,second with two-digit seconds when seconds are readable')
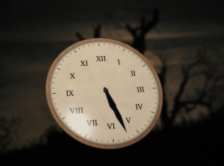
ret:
5,27
